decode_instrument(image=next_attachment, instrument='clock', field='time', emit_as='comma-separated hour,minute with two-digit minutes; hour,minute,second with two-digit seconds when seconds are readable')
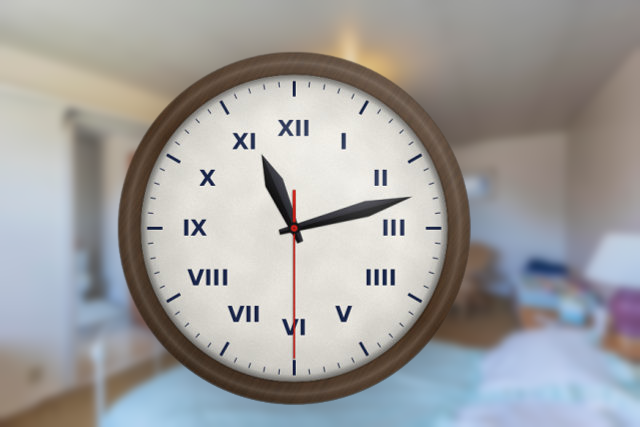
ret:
11,12,30
